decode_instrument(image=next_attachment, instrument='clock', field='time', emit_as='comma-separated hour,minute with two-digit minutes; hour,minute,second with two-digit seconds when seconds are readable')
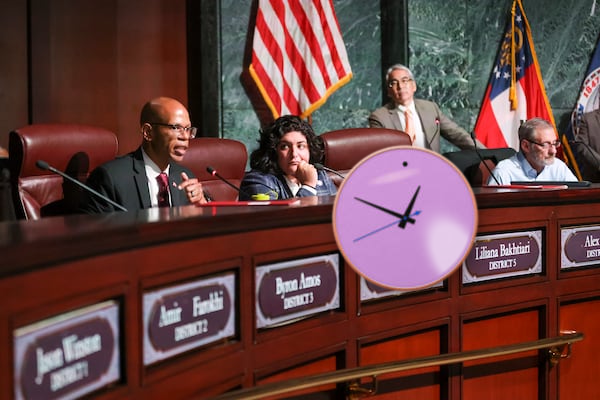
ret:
12,48,41
